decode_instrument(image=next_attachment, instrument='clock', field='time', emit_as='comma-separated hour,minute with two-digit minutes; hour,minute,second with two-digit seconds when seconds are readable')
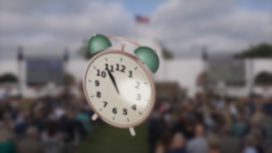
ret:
10,54
